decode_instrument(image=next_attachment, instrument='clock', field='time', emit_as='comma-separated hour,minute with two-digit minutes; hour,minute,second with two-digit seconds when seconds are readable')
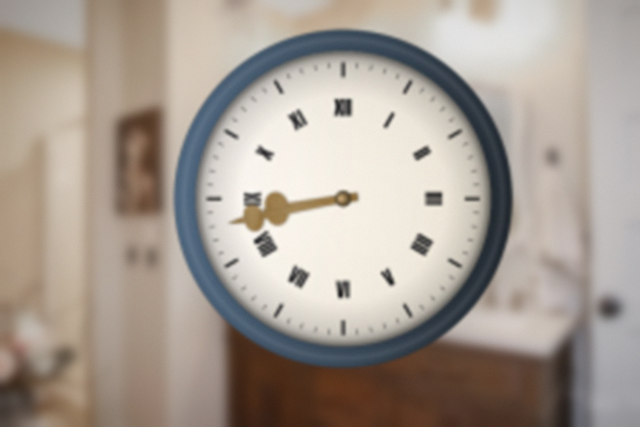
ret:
8,43
